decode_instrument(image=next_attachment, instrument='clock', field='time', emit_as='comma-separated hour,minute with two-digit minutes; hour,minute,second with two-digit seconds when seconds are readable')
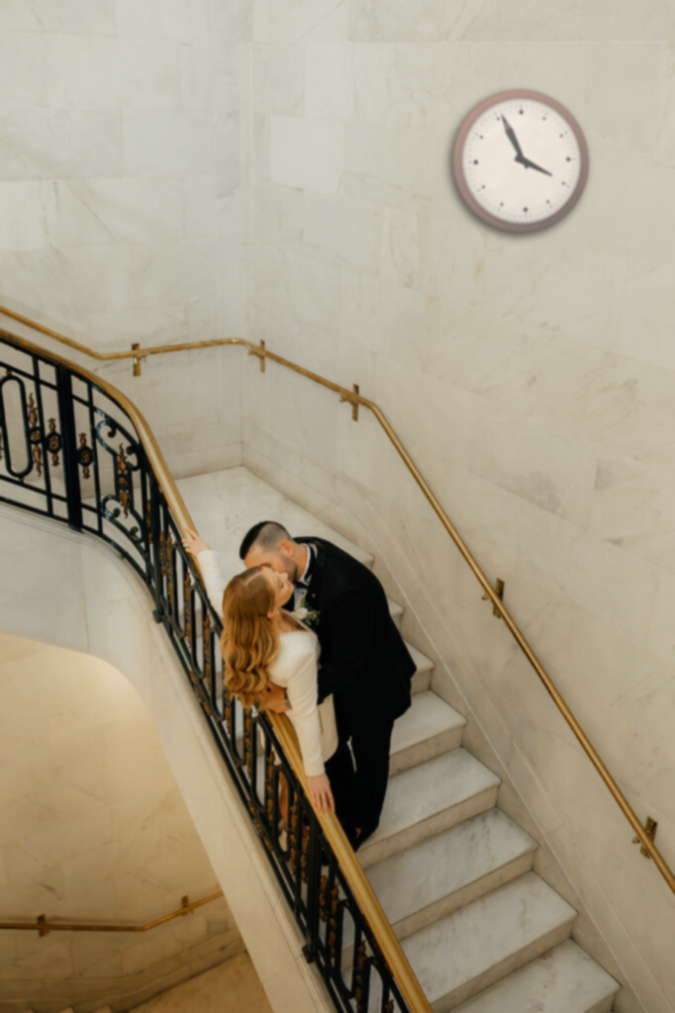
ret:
3,56
